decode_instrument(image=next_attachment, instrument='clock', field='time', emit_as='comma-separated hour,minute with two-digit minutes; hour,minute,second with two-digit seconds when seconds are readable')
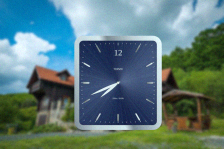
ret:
7,41
